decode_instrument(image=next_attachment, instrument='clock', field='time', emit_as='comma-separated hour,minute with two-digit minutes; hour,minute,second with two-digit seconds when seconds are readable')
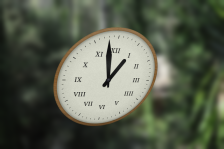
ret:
12,58
